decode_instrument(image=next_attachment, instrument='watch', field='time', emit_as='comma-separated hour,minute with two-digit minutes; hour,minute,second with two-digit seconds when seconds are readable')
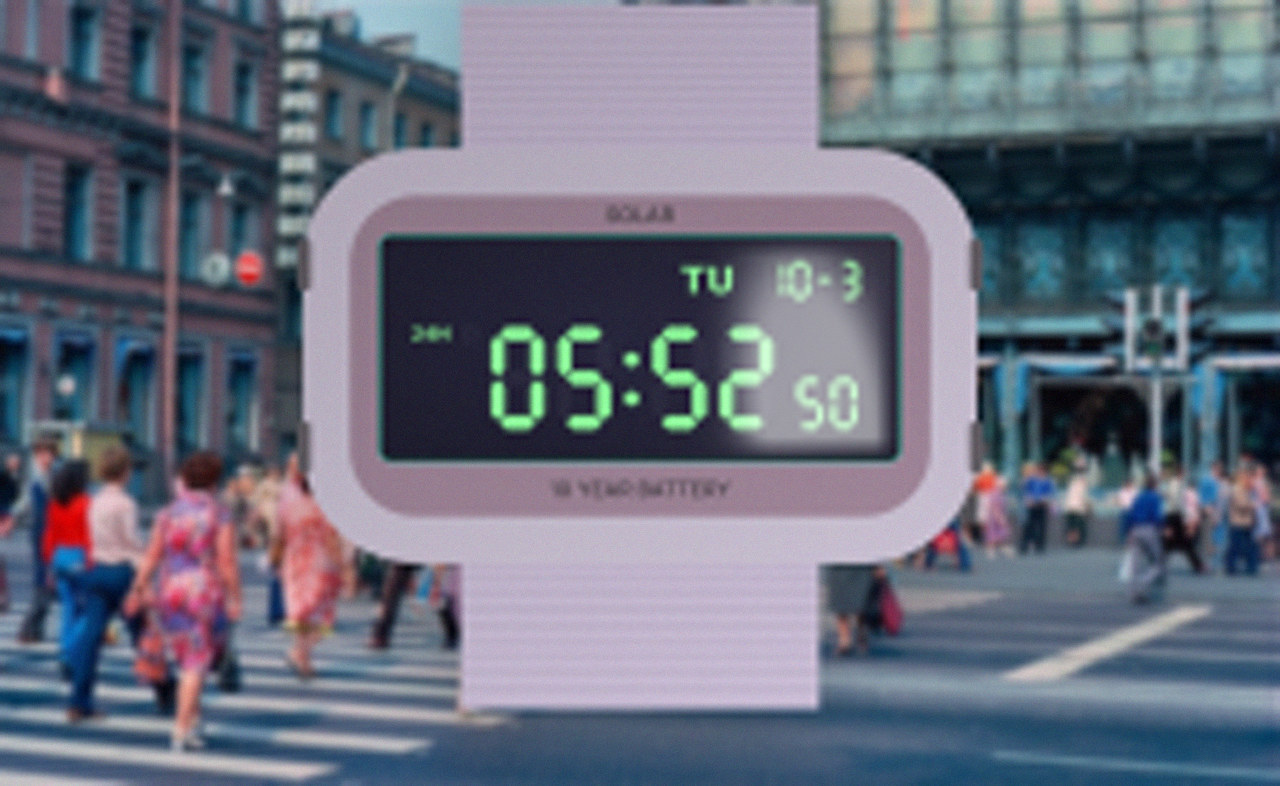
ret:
5,52,50
